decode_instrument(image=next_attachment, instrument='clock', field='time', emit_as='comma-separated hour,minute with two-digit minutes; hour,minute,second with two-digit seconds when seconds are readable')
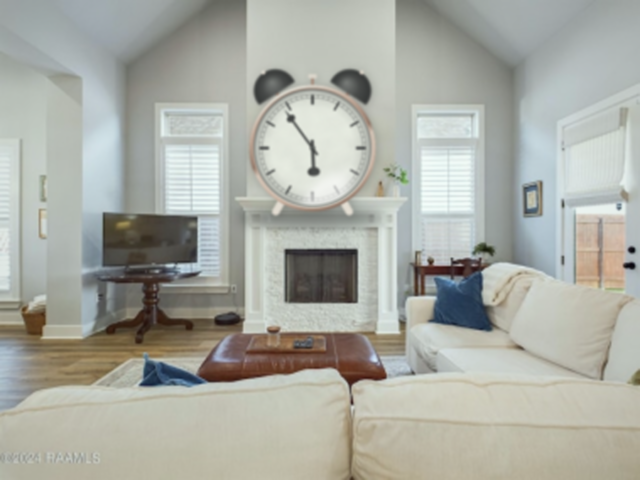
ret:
5,54
